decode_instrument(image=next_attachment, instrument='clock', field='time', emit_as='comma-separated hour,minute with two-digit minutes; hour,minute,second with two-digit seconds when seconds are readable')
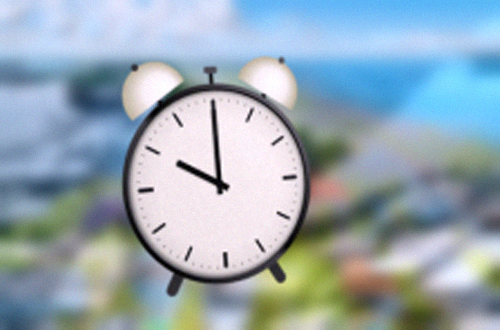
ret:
10,00
